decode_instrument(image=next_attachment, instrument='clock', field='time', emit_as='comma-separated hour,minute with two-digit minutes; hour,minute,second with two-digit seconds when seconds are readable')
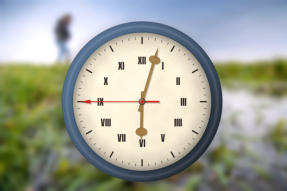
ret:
6,02,45
